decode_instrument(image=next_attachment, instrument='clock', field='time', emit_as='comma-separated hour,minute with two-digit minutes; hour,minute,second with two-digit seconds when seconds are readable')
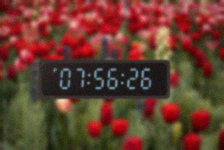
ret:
7,56,26
